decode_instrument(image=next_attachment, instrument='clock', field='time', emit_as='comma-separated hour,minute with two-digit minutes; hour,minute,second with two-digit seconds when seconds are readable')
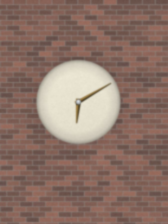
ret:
6,10
